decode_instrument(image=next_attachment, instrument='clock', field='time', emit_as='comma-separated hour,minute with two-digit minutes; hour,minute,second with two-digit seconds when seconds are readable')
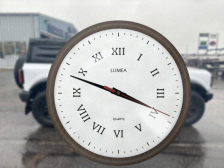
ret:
3,48,19
